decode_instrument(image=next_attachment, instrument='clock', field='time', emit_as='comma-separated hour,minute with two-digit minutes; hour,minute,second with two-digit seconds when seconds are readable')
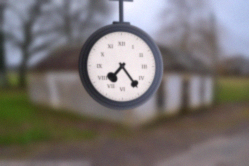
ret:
7,24
